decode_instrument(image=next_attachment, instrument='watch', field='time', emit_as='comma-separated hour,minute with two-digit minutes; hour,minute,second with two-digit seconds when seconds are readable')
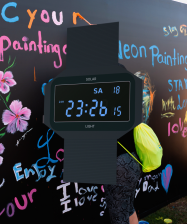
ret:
23,26,15
